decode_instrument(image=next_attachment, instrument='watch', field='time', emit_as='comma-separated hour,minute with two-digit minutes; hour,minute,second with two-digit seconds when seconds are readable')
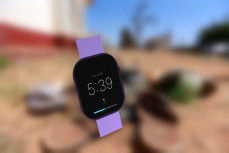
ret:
5,39
